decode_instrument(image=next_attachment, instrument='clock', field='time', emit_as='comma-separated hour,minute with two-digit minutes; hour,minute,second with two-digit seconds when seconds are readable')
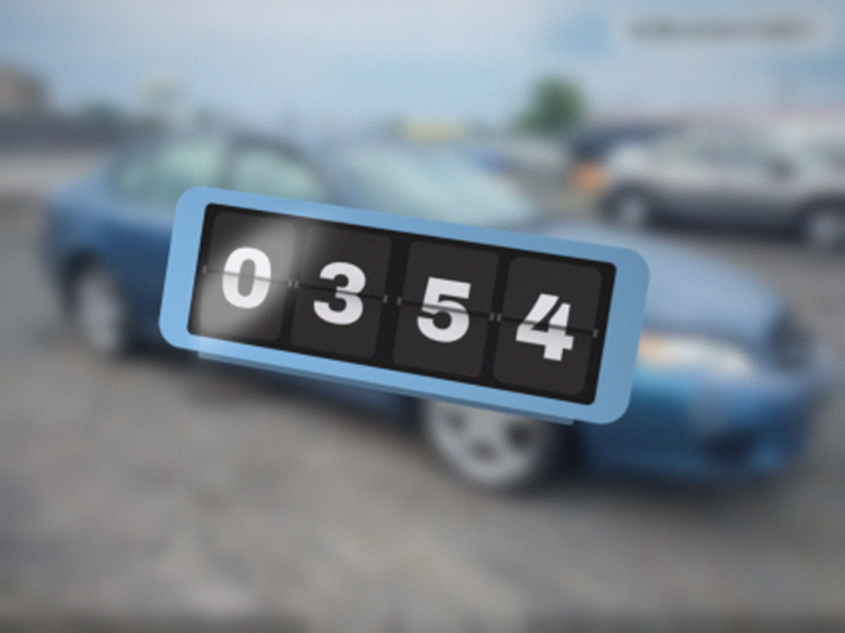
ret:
3,54
